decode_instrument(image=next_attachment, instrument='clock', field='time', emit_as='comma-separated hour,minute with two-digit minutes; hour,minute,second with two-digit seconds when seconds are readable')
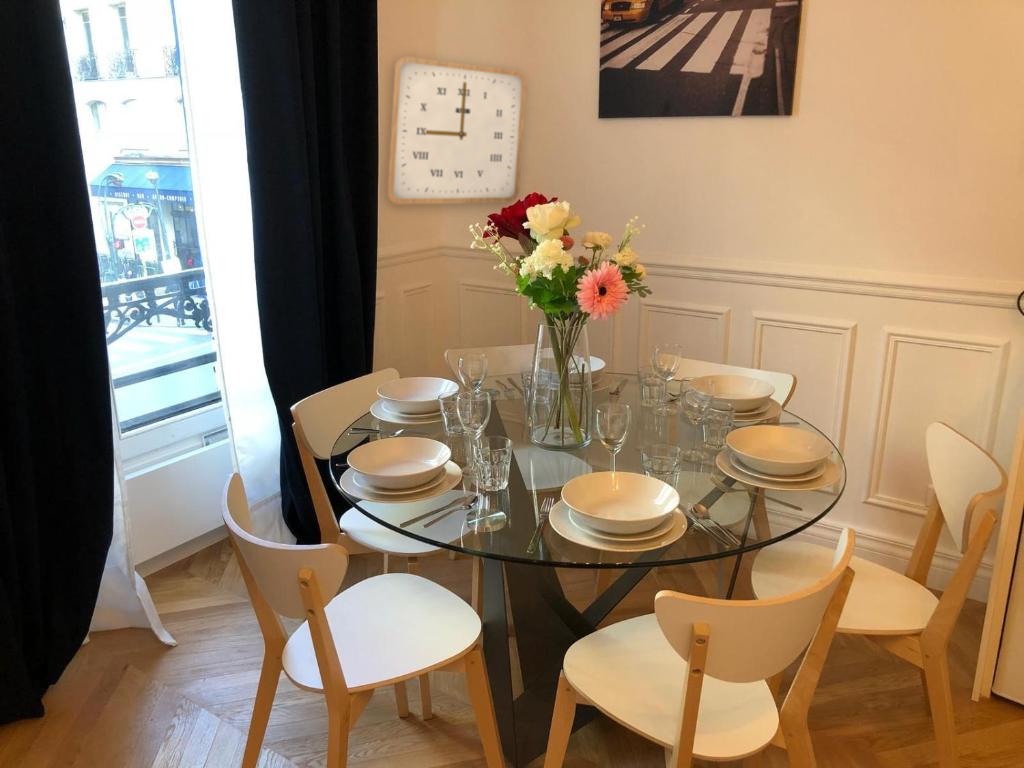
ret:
9,00
